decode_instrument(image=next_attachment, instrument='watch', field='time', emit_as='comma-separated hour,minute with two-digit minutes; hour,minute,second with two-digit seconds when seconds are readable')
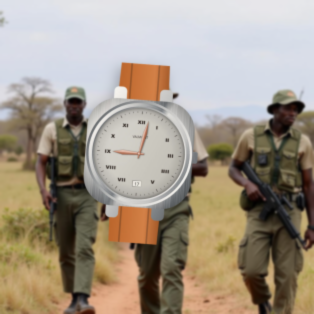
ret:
9,02
